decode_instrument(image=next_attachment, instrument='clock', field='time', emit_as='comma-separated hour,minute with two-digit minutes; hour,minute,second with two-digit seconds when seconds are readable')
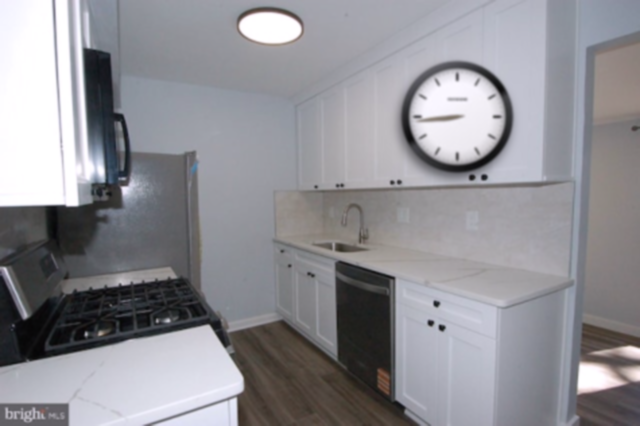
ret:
8,44
